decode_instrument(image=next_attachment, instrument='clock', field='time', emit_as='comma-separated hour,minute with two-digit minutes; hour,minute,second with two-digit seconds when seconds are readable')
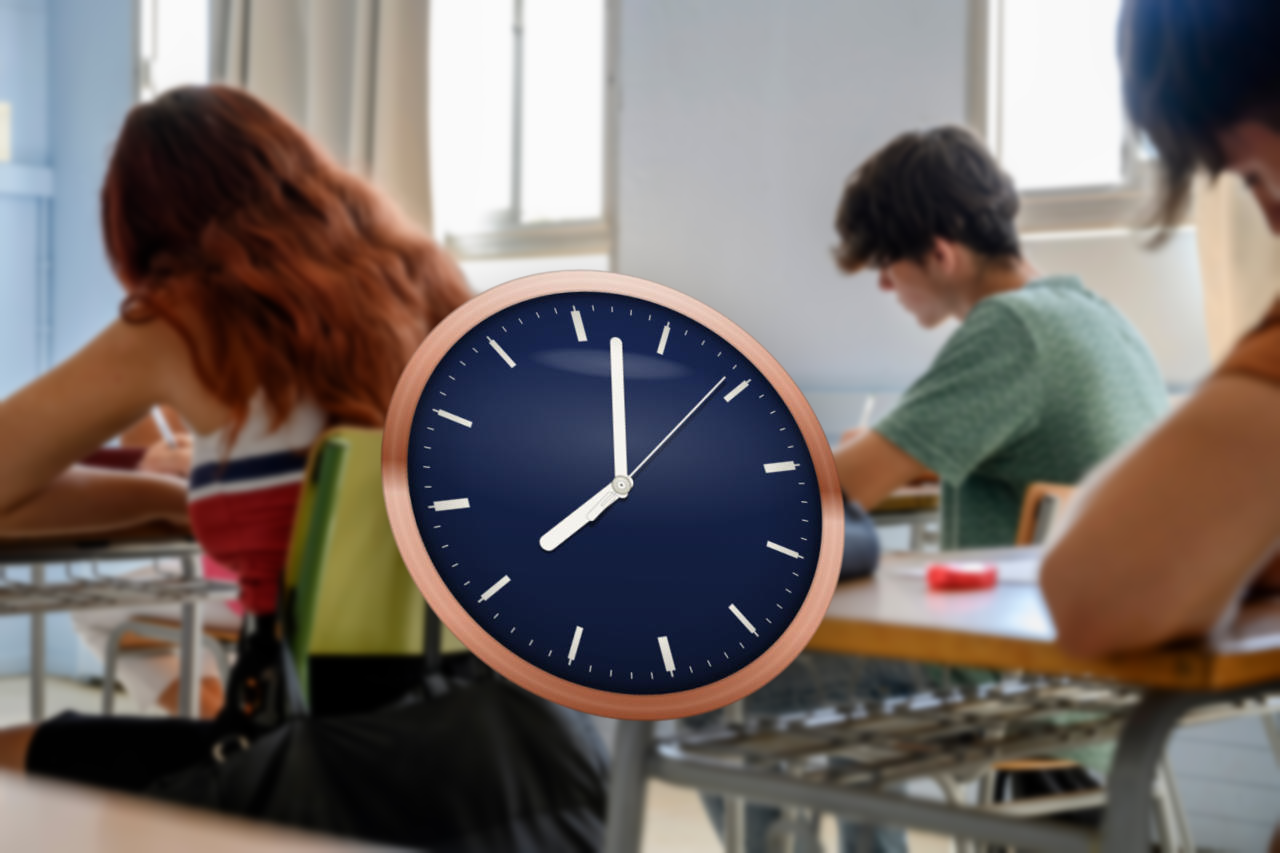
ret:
8,02,09
